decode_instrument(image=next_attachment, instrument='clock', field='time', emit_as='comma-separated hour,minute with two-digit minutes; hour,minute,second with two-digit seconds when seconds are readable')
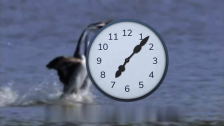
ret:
7,07
